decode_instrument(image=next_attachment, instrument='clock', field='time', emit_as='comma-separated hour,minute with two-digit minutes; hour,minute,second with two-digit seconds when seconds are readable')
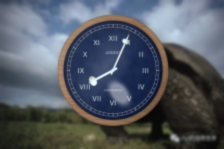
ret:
8,04
